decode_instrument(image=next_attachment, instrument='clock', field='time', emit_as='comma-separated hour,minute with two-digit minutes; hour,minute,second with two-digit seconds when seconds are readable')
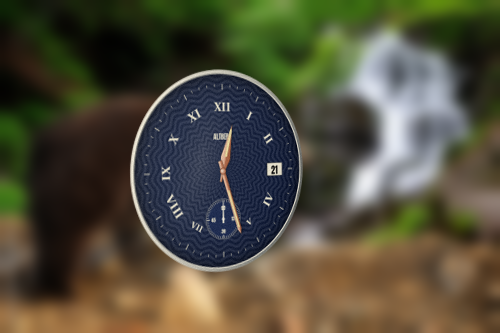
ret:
12,27
